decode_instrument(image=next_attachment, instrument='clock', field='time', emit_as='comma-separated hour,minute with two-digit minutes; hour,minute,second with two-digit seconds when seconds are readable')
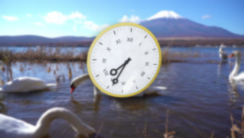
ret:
7,34
